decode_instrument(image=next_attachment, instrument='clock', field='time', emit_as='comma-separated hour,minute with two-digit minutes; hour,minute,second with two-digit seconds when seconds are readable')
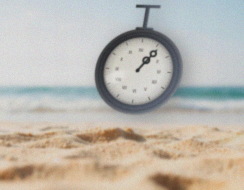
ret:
1,06
